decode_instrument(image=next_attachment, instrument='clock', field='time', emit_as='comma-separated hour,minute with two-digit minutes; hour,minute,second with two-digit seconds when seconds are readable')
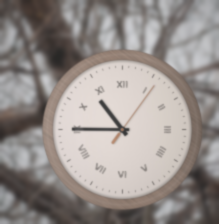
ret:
10,45,06
